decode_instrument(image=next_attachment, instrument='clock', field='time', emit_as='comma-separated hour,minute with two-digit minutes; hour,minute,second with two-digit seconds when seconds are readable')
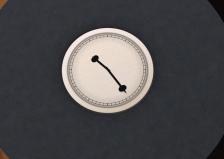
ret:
10,24
